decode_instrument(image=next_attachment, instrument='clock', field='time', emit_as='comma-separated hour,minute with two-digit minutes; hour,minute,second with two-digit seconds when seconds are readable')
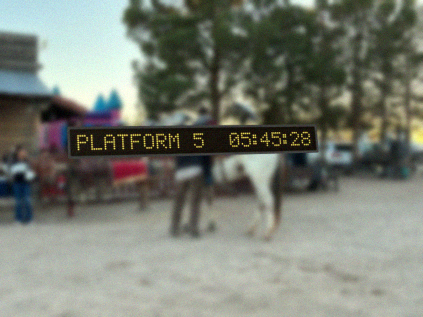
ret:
5,45,28
